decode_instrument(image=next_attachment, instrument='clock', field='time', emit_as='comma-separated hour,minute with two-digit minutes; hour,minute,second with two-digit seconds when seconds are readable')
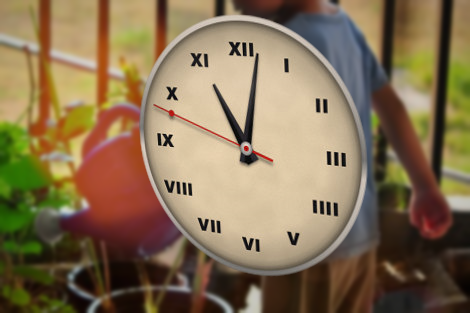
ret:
11,01,48
